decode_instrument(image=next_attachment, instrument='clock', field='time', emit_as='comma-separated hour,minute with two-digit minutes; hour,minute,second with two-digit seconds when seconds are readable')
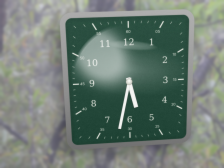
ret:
5,32
